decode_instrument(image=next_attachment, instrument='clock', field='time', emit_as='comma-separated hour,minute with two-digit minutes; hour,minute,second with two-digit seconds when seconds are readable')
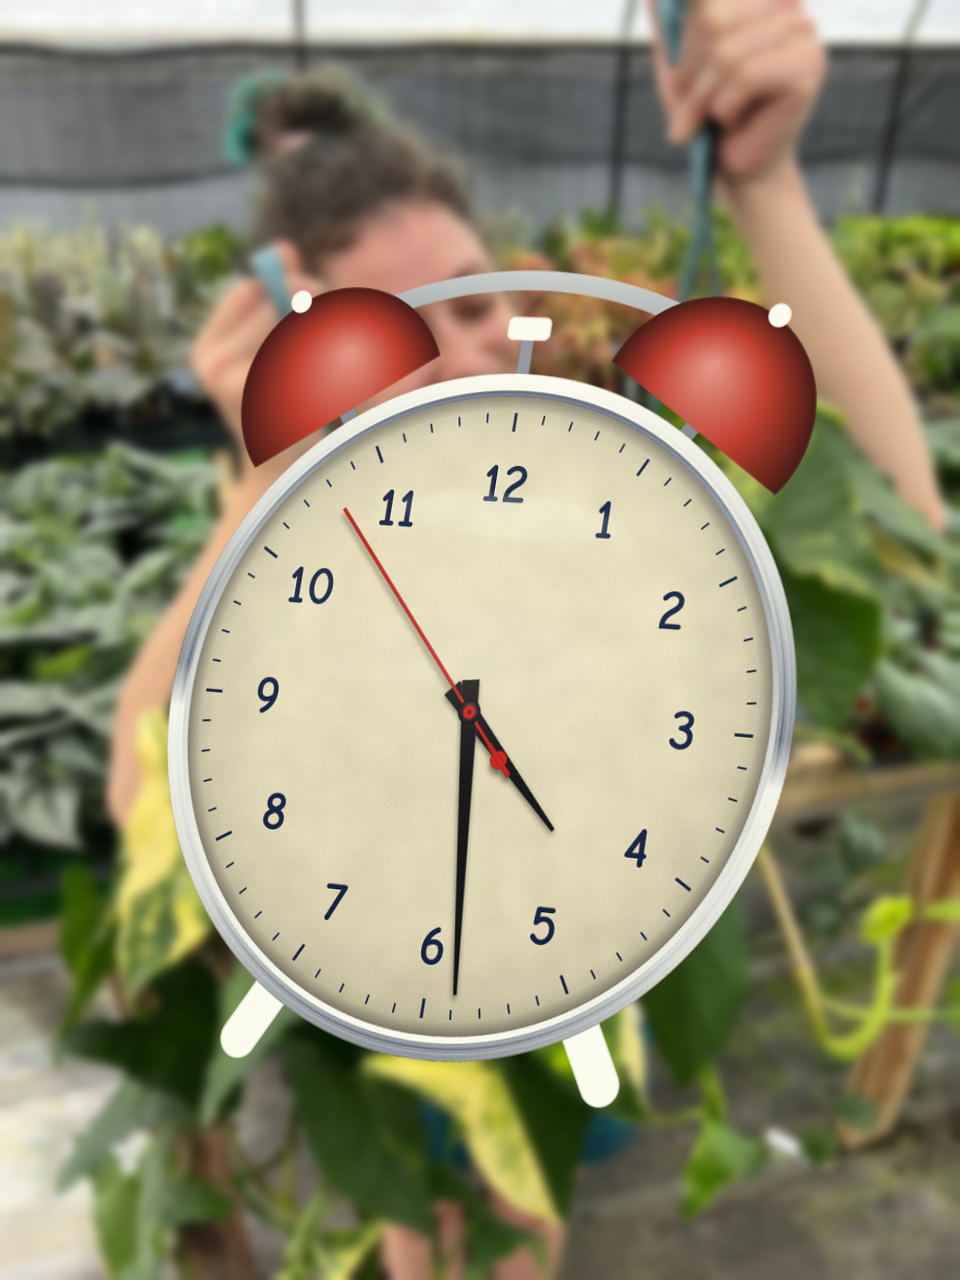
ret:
4,28,53
